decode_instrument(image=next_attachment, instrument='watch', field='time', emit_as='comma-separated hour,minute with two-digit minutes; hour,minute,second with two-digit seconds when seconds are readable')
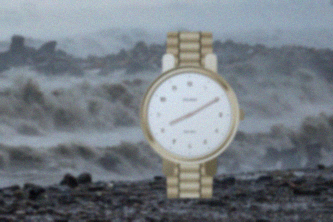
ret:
8,10
